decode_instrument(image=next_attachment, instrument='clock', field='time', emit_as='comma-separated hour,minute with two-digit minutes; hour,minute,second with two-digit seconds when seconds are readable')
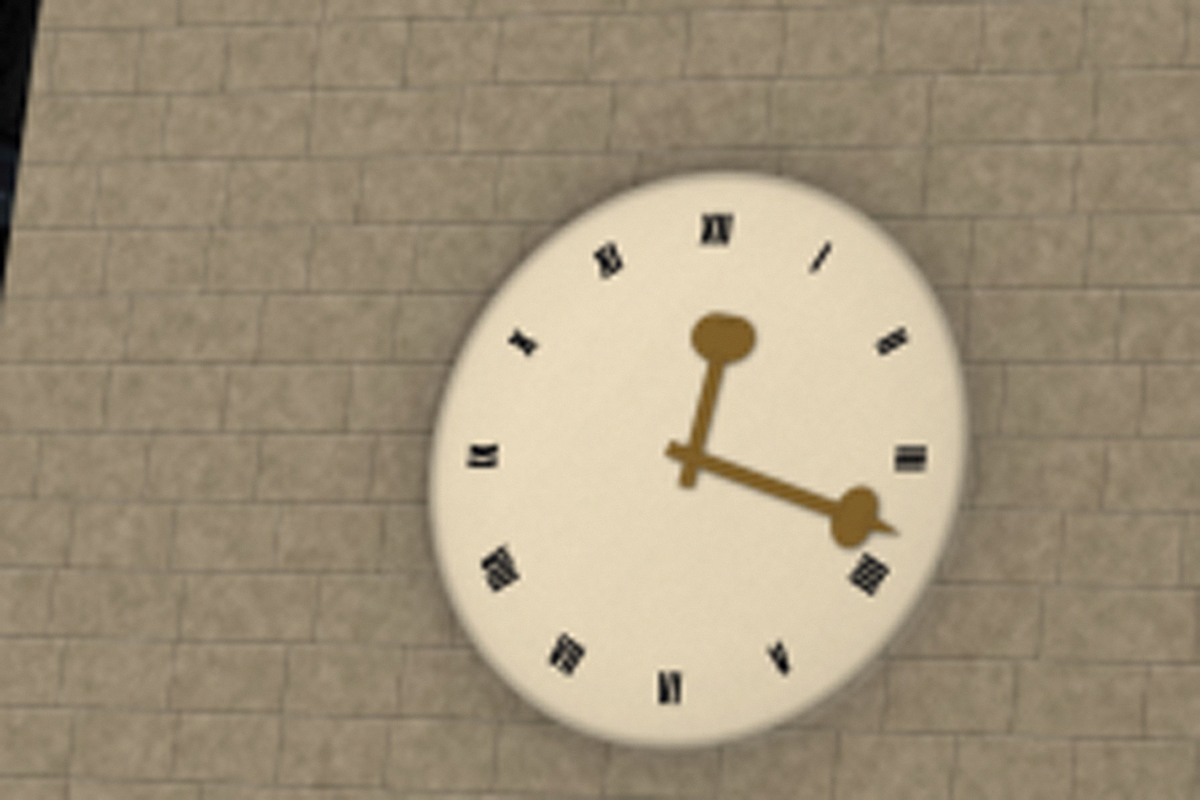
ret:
12,18
